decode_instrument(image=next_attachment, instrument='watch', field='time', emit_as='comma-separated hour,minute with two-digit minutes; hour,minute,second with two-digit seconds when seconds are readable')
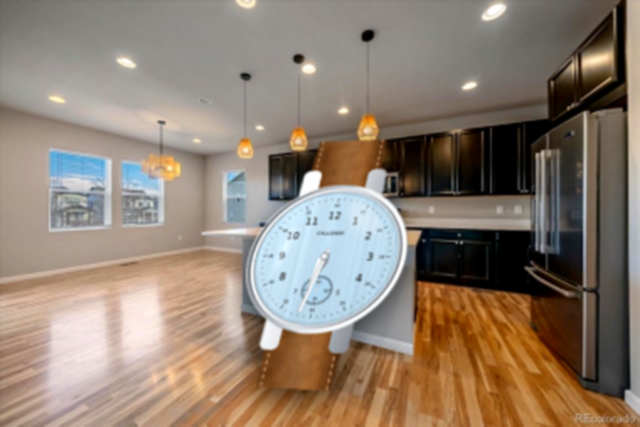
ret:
6,32
